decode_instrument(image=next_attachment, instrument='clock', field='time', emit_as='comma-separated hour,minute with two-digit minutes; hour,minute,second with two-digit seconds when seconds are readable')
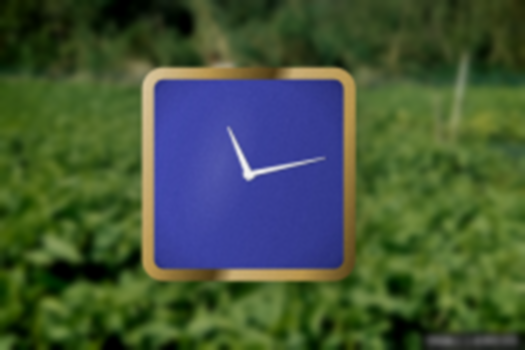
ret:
11,13
